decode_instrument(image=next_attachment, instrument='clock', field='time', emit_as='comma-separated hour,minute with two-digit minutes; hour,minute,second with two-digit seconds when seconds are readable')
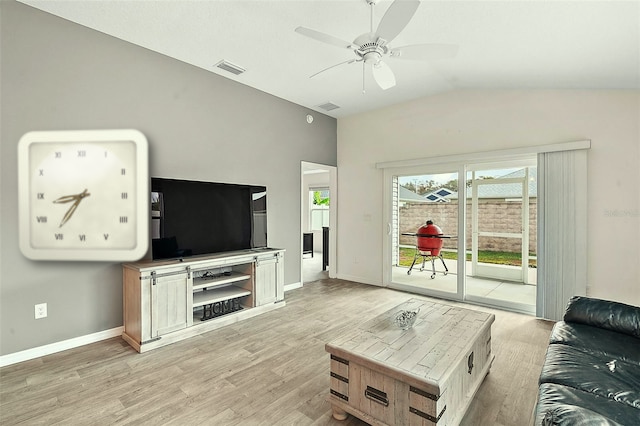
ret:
8,36
